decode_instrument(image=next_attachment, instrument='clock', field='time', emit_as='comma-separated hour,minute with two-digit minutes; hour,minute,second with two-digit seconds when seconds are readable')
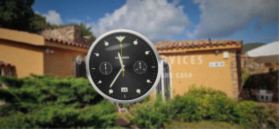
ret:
11,36
